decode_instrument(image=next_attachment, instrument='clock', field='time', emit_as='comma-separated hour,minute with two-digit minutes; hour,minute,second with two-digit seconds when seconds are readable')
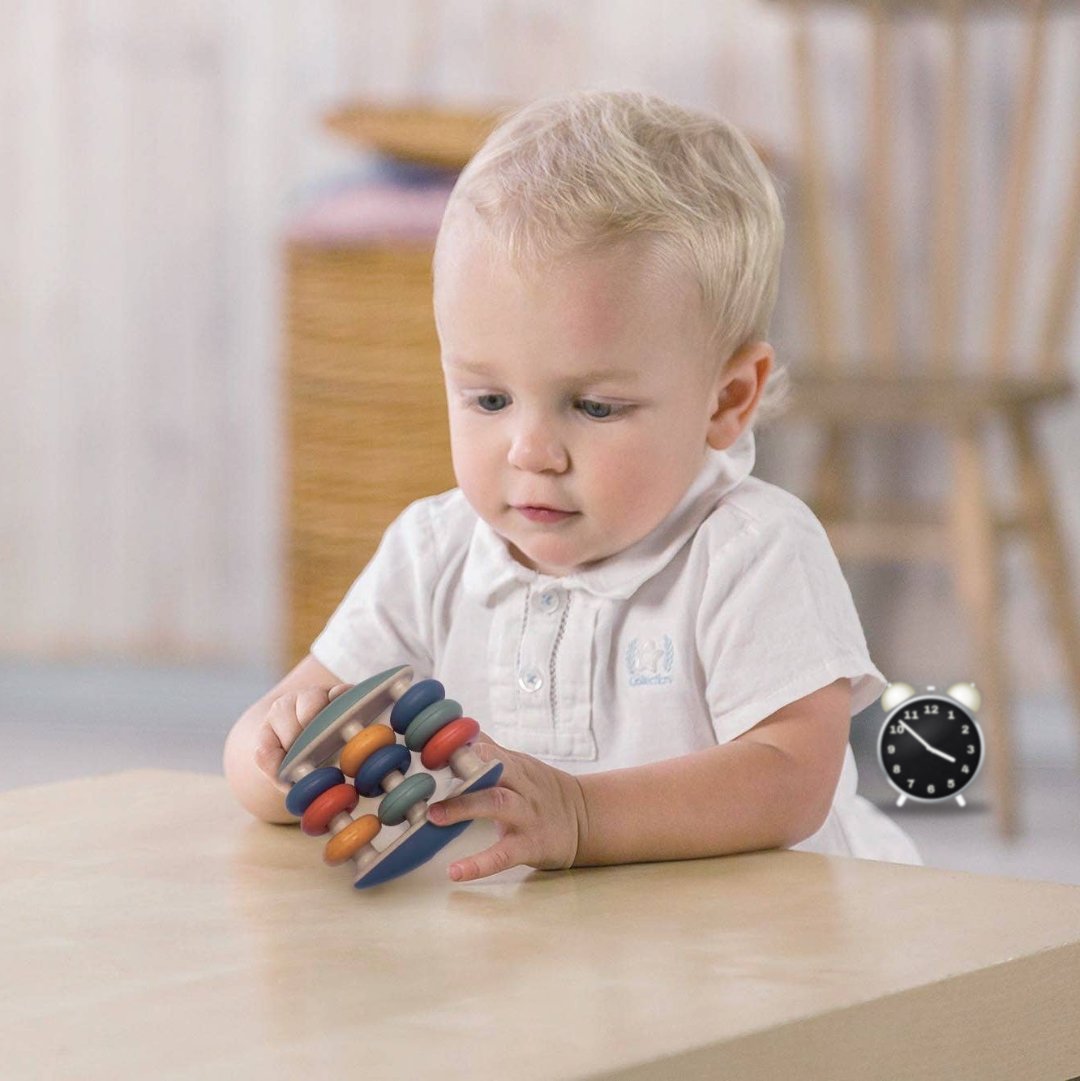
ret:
3,52
